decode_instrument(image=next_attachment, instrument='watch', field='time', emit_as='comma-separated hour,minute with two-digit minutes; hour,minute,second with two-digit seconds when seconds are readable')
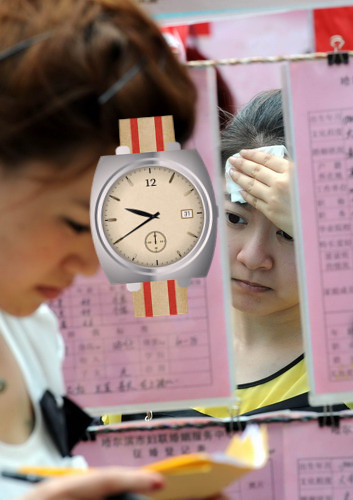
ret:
9,40
